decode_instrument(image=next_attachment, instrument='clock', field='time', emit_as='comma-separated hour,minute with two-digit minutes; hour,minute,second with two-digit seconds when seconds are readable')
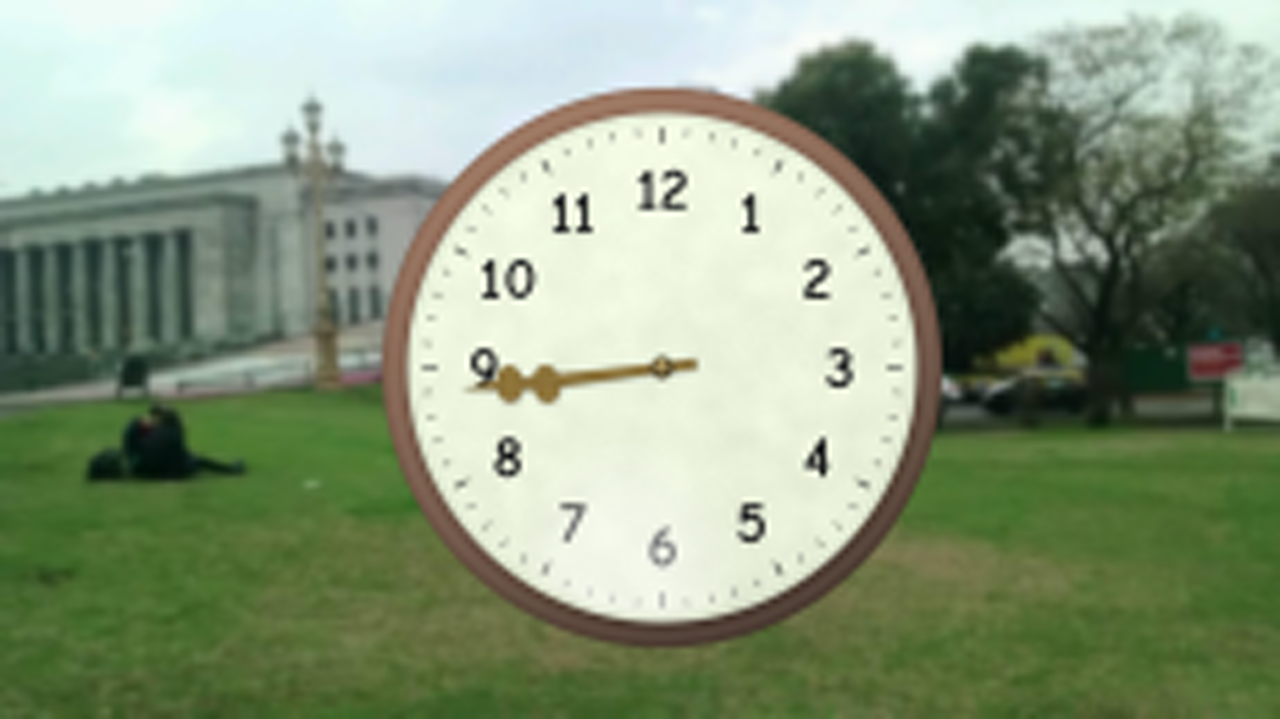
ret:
8,44
